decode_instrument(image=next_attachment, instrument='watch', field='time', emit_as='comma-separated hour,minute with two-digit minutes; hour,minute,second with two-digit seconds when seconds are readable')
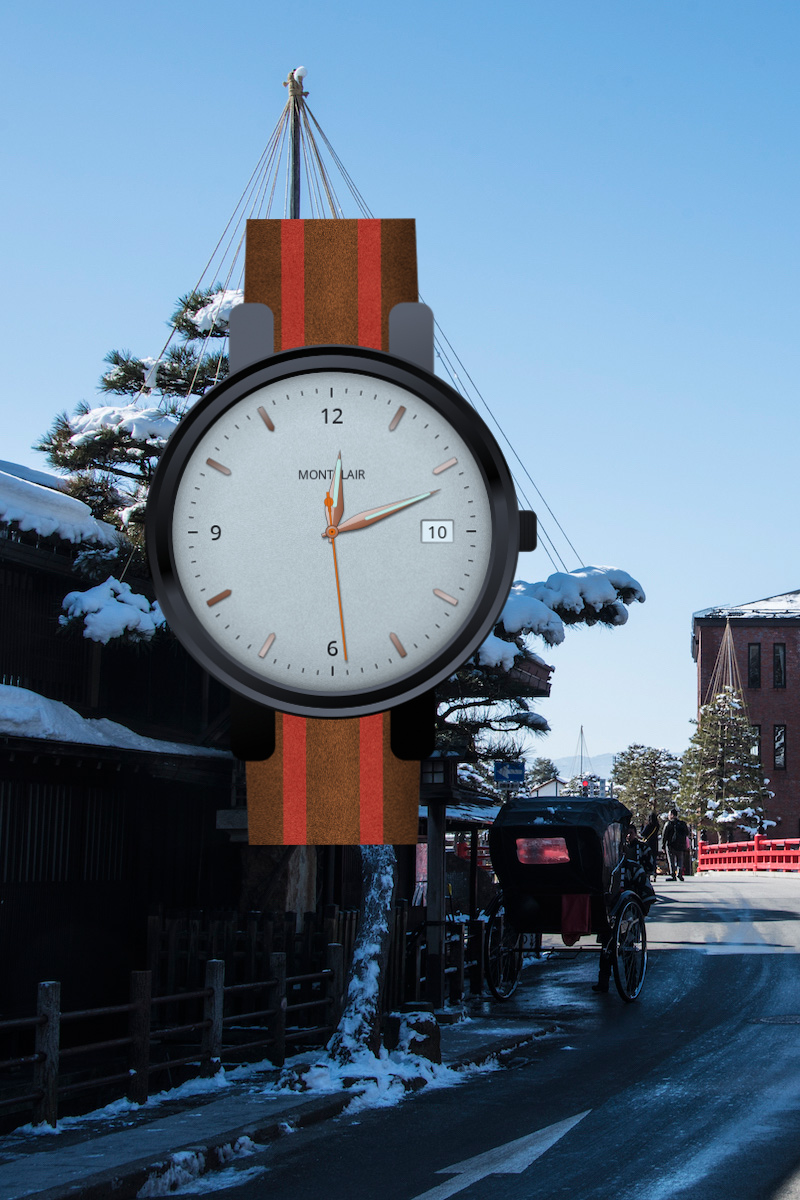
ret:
12,11,29
